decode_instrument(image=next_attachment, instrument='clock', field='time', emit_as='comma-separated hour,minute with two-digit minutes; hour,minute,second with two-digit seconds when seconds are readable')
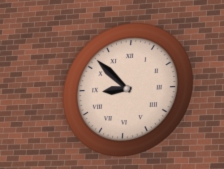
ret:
8,52
